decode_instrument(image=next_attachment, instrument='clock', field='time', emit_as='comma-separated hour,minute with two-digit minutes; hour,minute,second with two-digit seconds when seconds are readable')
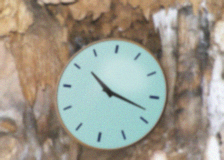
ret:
10,18
